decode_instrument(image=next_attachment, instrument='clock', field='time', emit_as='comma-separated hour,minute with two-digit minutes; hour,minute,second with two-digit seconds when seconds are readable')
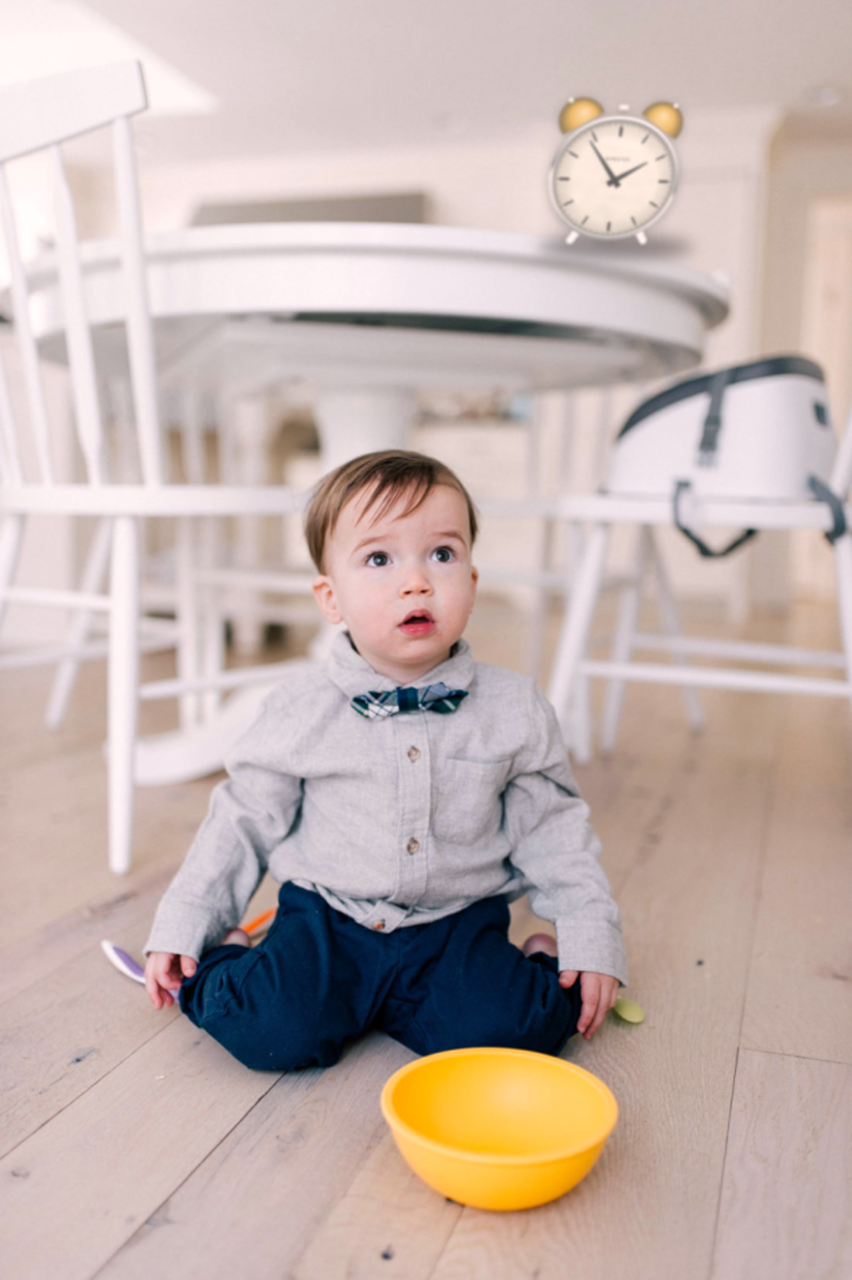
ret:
1,54
